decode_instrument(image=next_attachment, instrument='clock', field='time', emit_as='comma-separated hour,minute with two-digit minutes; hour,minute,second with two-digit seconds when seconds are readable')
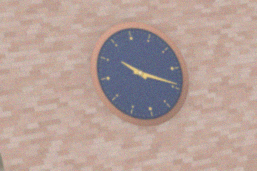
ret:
10,19
